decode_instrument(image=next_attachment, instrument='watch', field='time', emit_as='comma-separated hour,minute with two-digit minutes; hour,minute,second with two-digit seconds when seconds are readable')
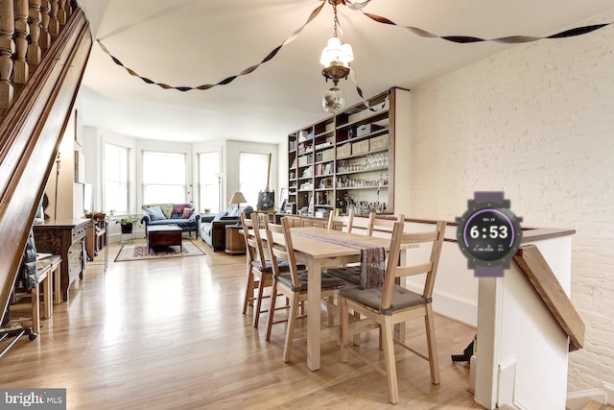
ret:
6,53
